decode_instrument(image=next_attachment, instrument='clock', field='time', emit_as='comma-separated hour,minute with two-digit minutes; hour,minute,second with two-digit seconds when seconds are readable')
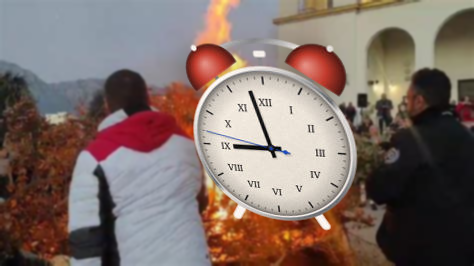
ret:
8,57,47
